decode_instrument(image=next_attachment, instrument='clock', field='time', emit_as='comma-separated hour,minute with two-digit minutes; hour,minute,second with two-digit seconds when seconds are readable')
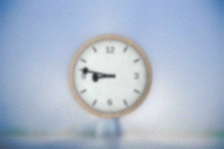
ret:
8,47
